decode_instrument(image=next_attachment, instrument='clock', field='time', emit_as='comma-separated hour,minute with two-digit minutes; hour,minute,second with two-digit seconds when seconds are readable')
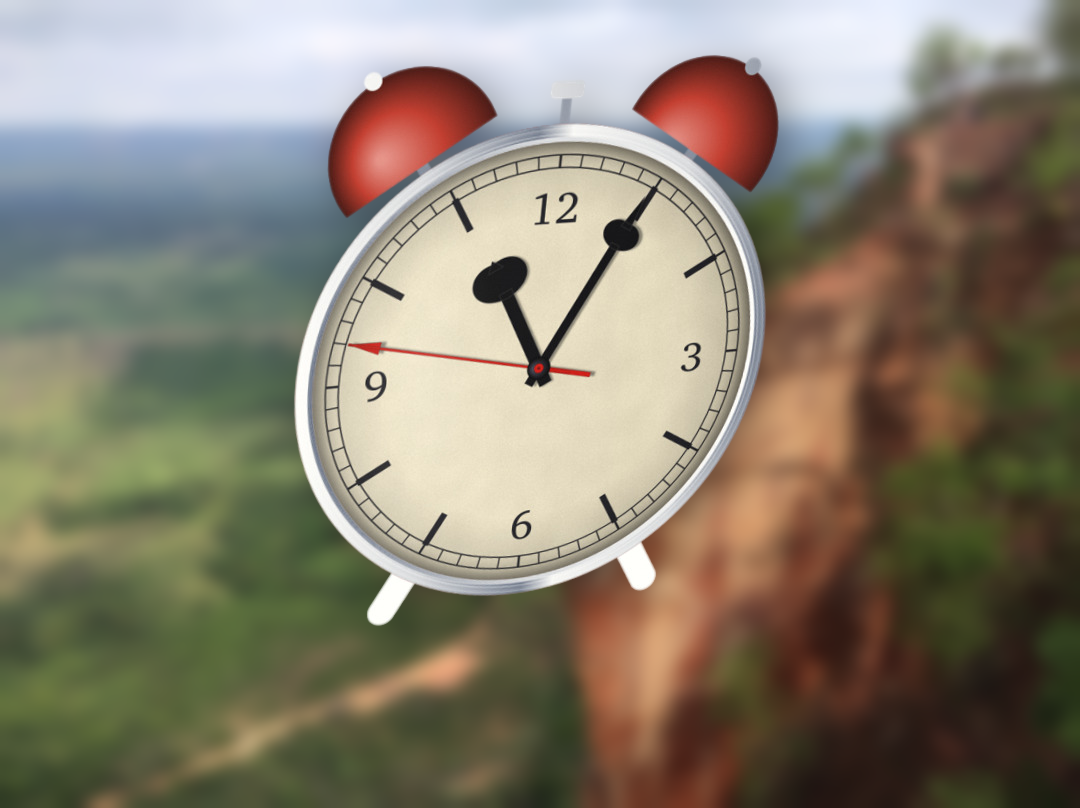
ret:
11,04,47
